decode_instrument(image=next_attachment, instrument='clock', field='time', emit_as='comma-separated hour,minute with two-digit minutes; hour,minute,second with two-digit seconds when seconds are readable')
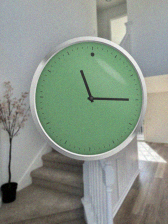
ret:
11,15
